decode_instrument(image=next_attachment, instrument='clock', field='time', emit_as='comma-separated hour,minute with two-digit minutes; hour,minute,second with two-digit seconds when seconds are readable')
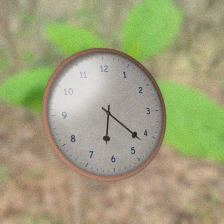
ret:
6,22
